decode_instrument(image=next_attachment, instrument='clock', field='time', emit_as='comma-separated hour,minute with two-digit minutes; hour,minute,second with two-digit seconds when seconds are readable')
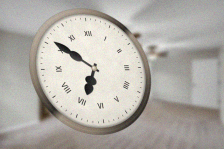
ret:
6,51
